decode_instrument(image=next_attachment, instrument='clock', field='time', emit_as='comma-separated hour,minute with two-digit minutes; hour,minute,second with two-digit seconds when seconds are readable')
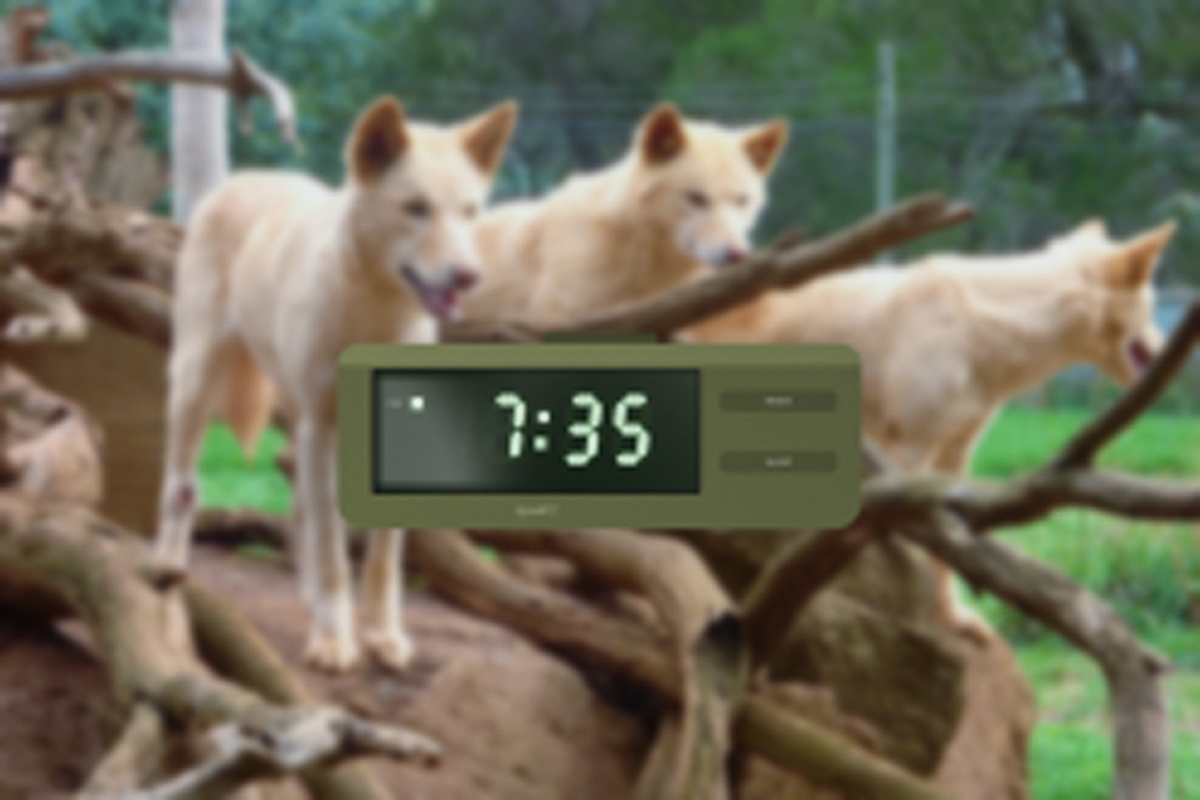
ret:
7,35
